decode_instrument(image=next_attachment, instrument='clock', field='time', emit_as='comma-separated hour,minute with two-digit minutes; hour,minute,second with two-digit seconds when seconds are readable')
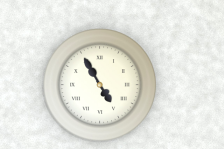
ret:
4,55
